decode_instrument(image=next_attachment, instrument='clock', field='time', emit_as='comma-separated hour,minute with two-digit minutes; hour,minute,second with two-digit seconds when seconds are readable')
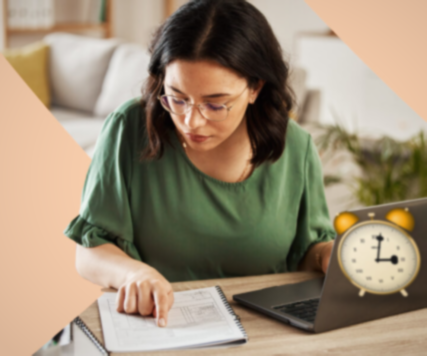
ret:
3,02
